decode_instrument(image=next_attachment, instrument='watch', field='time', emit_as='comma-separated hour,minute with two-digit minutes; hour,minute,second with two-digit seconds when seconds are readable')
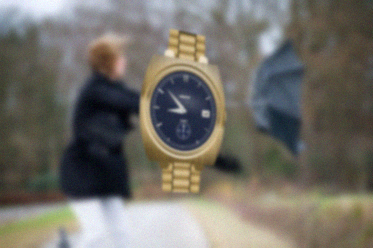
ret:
8,52
